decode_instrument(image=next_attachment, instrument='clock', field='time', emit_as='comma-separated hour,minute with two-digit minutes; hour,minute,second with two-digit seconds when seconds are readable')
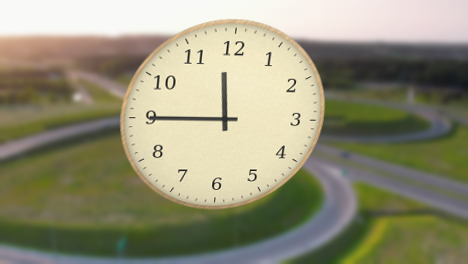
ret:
11,45
